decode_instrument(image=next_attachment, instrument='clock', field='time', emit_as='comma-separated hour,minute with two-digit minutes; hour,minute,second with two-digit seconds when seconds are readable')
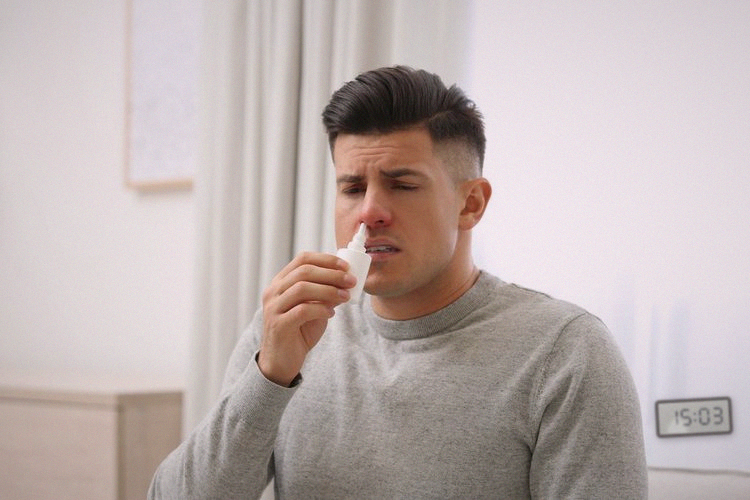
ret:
15,03
